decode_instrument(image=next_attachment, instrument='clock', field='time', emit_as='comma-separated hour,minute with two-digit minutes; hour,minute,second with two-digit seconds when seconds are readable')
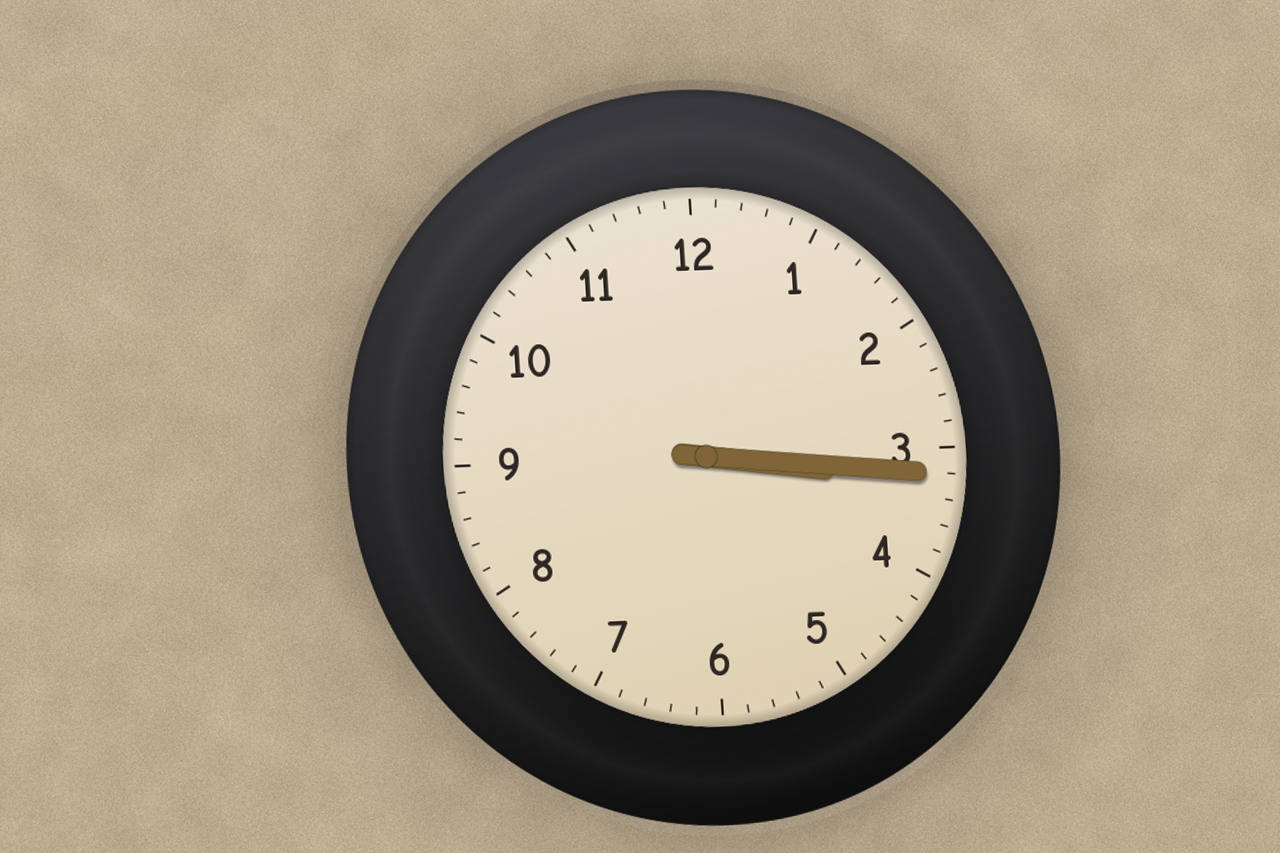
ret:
3,16
